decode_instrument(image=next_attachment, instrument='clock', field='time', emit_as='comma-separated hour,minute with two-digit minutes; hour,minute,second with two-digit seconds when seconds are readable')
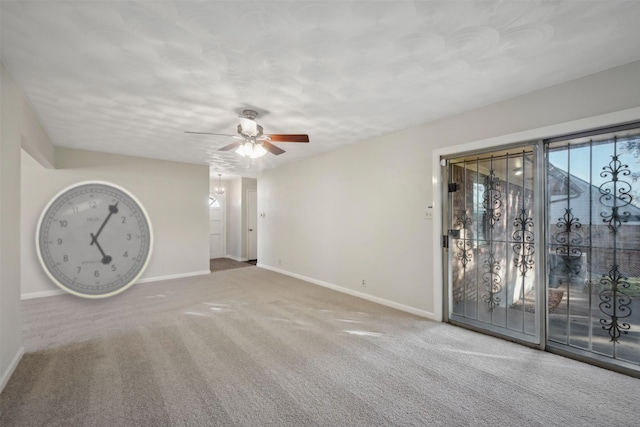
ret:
5,06
